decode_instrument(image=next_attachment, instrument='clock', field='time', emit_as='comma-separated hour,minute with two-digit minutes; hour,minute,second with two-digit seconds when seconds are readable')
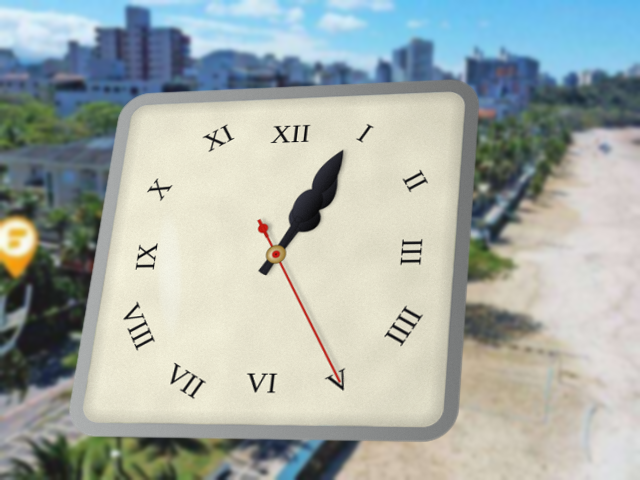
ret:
1,04,25
